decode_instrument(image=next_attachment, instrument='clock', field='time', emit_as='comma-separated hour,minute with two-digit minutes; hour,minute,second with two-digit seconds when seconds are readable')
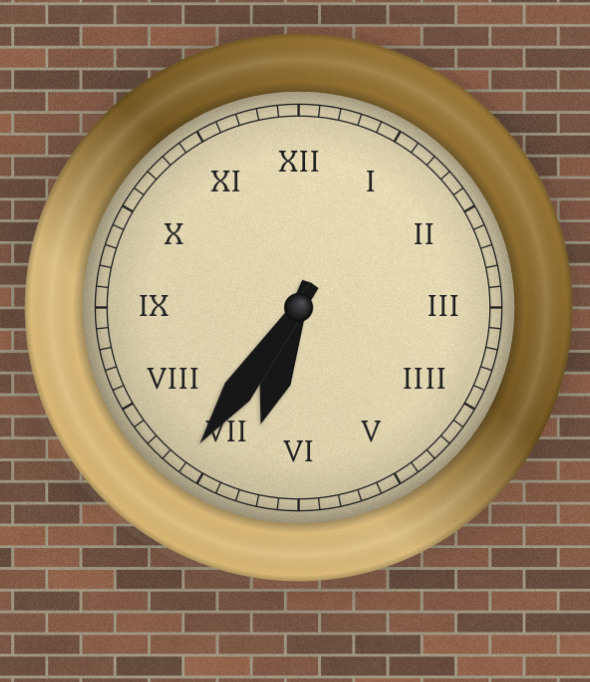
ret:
6,36
